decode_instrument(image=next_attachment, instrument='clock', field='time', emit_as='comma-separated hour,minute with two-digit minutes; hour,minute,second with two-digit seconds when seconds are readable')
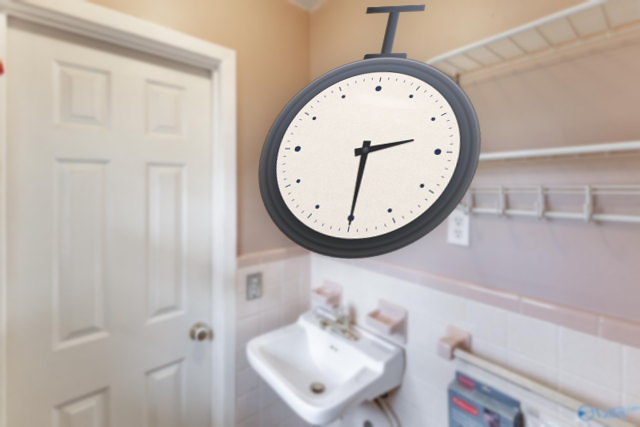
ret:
2,30
